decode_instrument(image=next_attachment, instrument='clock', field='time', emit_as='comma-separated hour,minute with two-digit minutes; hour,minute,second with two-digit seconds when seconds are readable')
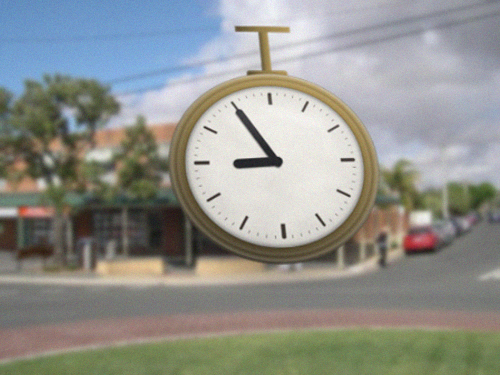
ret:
8,55
